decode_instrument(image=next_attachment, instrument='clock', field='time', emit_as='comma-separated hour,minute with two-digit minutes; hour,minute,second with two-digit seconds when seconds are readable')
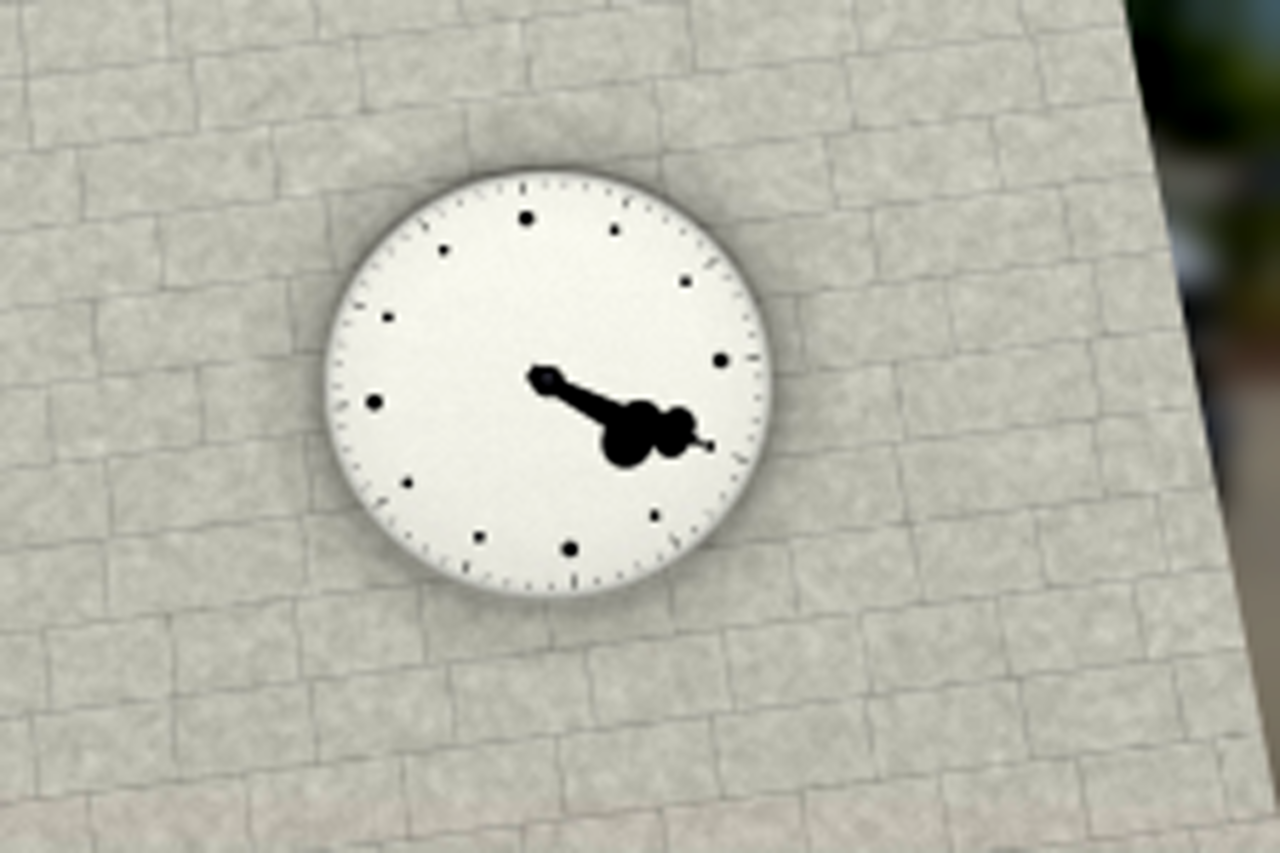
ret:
4,20
